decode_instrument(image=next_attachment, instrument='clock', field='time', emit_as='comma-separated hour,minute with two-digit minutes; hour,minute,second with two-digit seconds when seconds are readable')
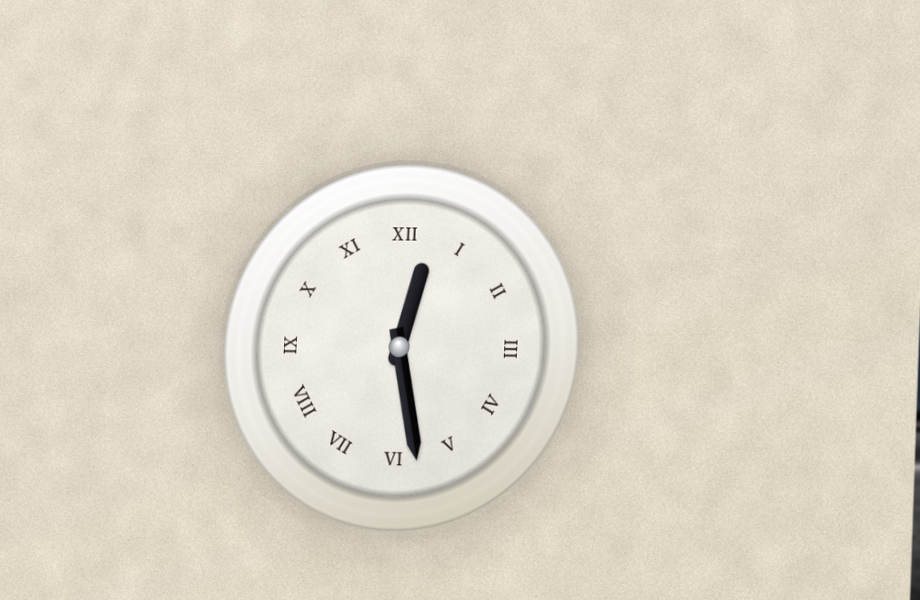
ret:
12,28
